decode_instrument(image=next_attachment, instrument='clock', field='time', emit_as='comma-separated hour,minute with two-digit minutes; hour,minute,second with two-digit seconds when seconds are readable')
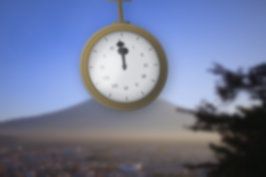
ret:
11,59
